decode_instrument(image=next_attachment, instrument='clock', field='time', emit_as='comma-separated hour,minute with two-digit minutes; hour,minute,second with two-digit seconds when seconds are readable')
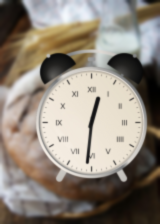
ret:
12,31
